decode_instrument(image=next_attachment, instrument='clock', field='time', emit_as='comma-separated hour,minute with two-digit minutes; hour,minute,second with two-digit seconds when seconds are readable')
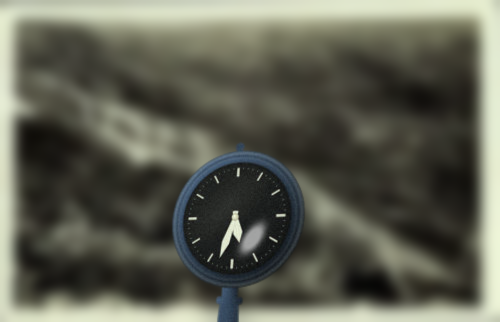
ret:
5,33
